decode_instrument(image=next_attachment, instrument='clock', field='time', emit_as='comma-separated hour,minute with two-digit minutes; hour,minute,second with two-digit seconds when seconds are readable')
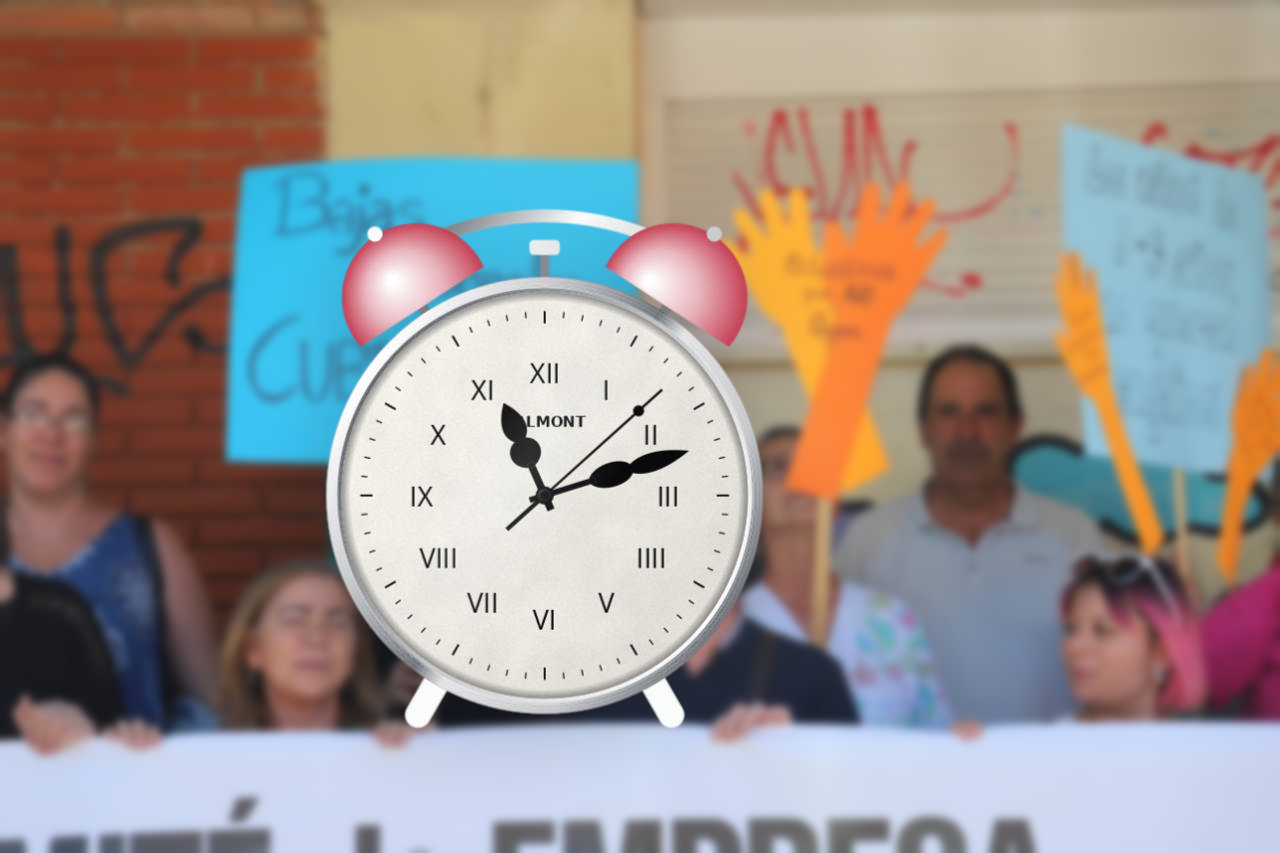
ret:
11,12,08
